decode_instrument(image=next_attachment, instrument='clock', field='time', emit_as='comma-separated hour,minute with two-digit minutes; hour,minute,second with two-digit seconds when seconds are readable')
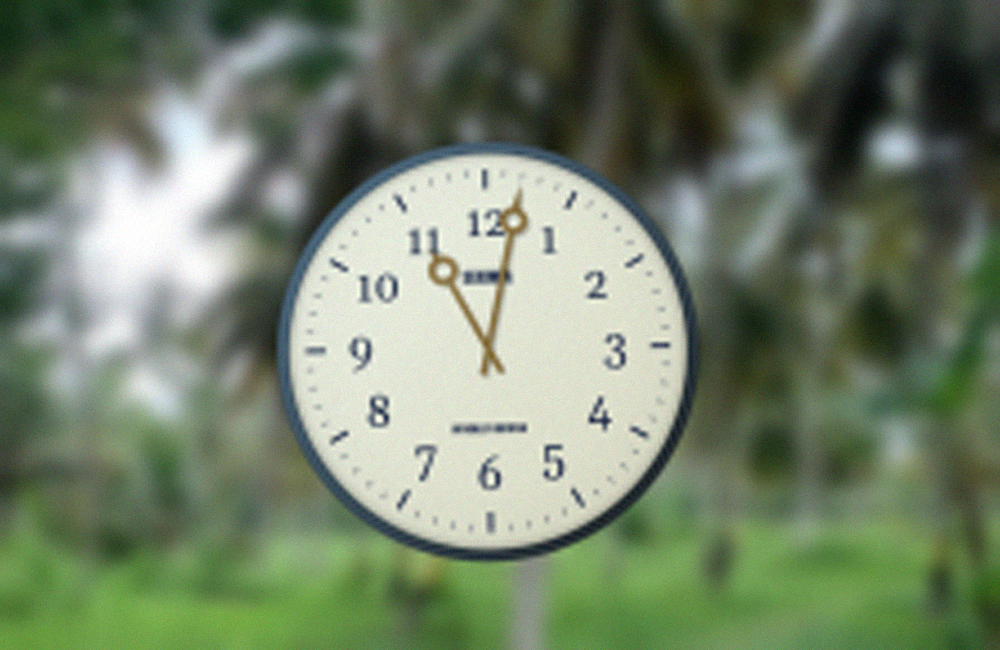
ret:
11,02
